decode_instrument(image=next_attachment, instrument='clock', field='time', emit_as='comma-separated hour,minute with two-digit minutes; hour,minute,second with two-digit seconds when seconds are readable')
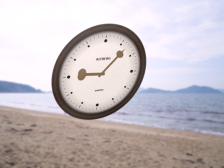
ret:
9,07
